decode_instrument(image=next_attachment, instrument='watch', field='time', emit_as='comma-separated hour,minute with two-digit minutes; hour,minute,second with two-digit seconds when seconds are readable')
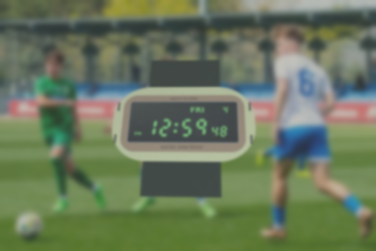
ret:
12,59,48
